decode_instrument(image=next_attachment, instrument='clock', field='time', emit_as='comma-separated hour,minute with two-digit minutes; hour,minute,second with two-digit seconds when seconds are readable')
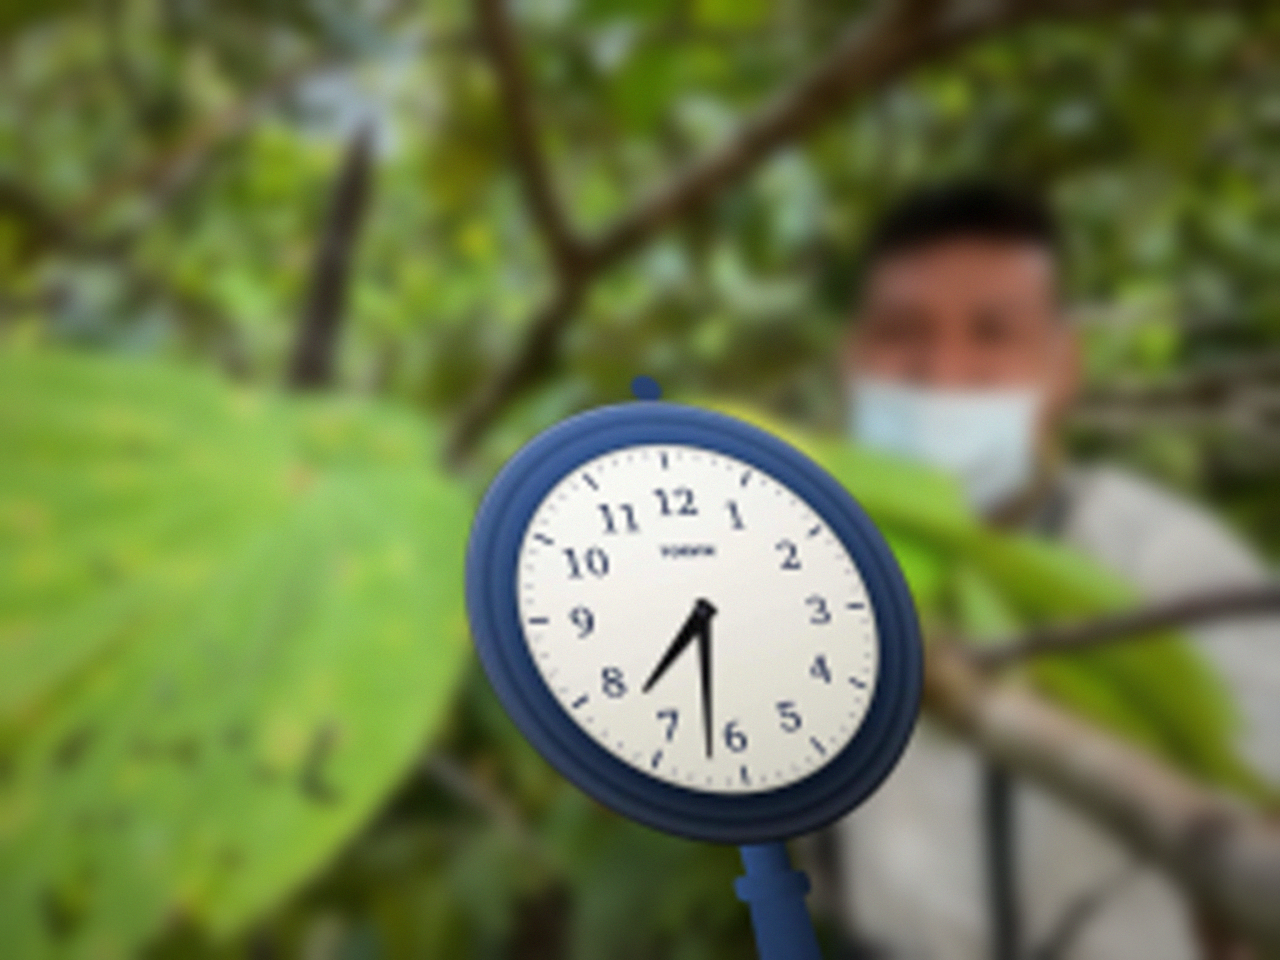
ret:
7,32
